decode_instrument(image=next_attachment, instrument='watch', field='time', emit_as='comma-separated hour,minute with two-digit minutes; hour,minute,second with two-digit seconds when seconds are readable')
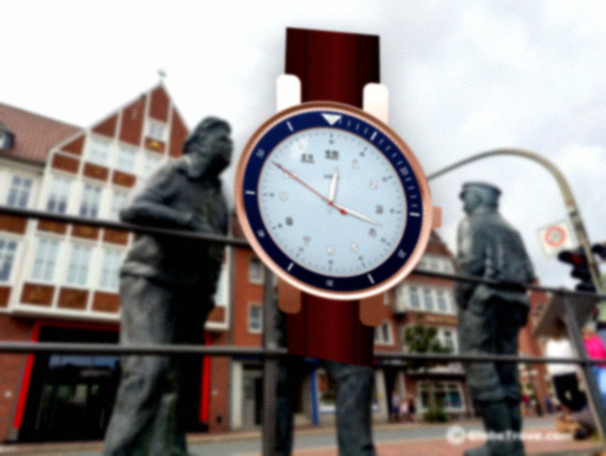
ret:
12,17,50
